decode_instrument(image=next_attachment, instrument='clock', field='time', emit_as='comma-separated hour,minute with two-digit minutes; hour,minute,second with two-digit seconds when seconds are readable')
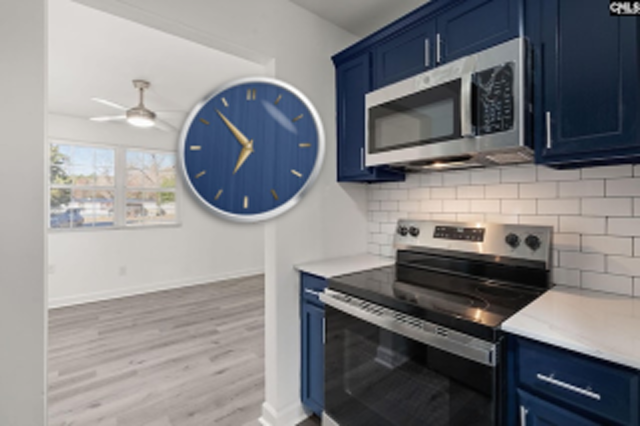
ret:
6,53
